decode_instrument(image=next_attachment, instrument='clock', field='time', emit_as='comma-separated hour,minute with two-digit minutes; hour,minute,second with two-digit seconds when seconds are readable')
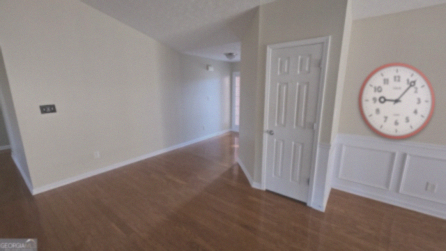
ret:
9,07
